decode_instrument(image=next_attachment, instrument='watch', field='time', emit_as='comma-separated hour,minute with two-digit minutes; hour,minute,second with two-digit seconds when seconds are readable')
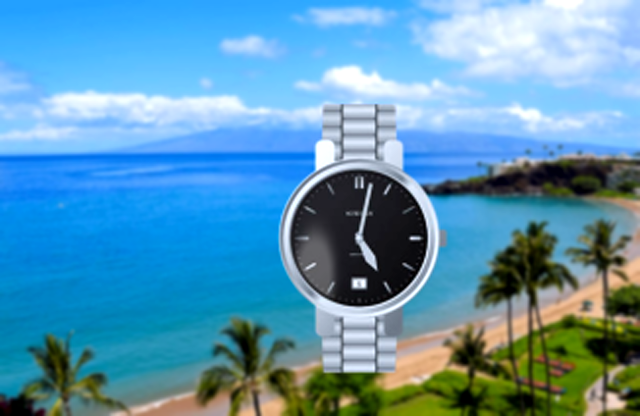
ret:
5,02
